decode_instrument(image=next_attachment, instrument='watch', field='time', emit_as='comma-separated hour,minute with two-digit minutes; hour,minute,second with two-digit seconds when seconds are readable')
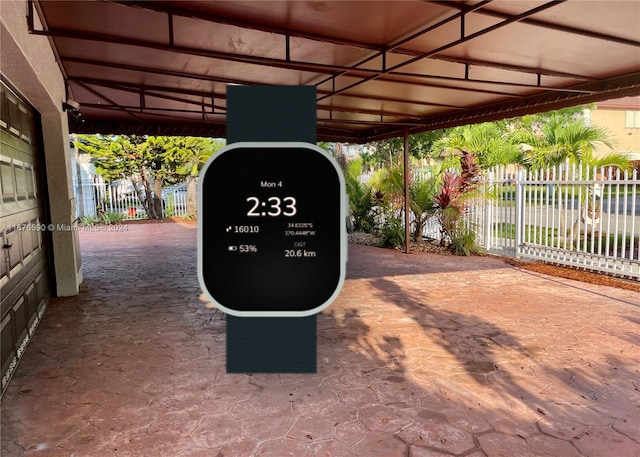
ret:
2,33
